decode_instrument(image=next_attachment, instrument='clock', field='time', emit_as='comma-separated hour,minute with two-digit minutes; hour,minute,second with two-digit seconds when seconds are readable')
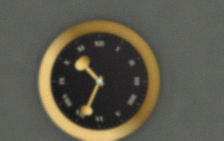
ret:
10,34
